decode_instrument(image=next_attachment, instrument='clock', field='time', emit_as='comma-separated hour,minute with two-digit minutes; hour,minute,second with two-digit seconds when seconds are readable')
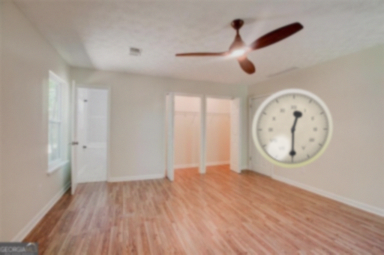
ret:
12,30
